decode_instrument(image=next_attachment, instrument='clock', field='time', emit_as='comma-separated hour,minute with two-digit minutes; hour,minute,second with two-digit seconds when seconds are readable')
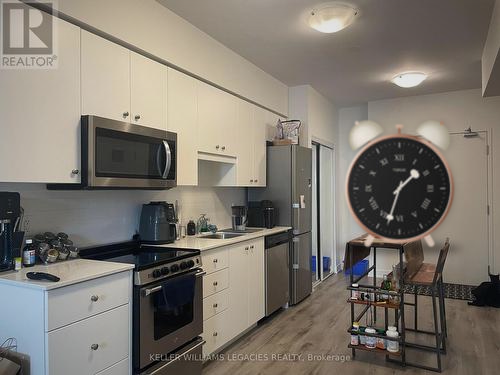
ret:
1,33
